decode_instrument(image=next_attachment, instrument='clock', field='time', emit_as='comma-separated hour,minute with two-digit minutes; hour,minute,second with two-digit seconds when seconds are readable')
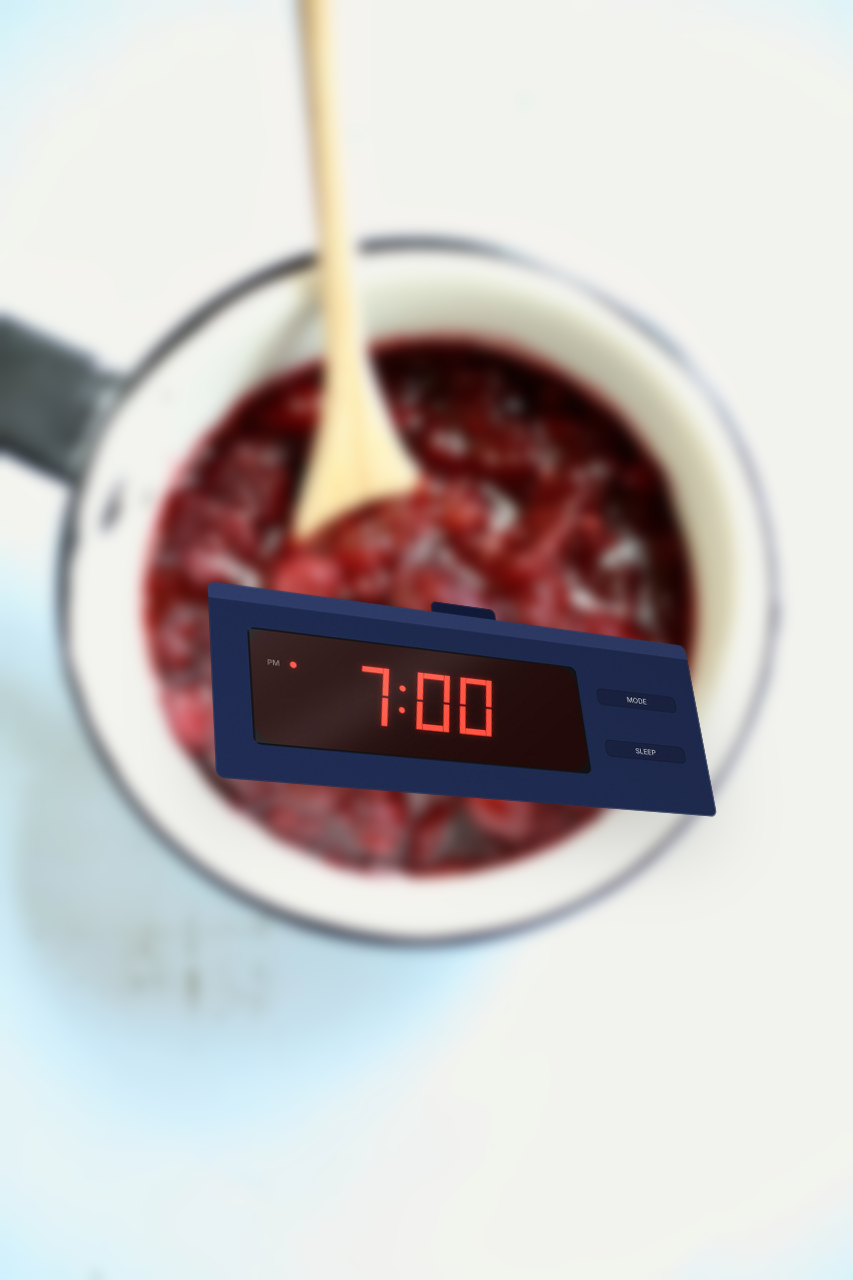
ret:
7,00
